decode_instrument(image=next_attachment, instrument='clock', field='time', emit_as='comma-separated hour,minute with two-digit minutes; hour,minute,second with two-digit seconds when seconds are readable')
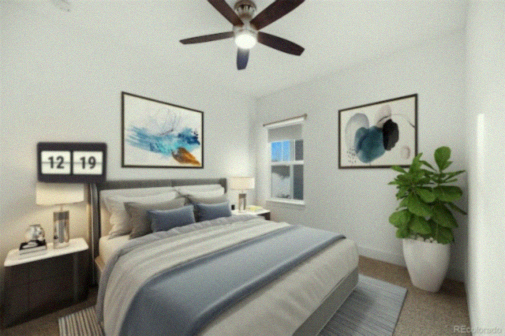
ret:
12,19
